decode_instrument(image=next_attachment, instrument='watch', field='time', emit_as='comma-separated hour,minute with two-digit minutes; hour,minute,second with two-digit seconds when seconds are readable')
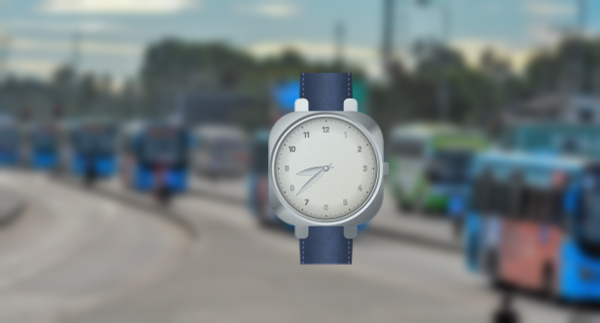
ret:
8,38
